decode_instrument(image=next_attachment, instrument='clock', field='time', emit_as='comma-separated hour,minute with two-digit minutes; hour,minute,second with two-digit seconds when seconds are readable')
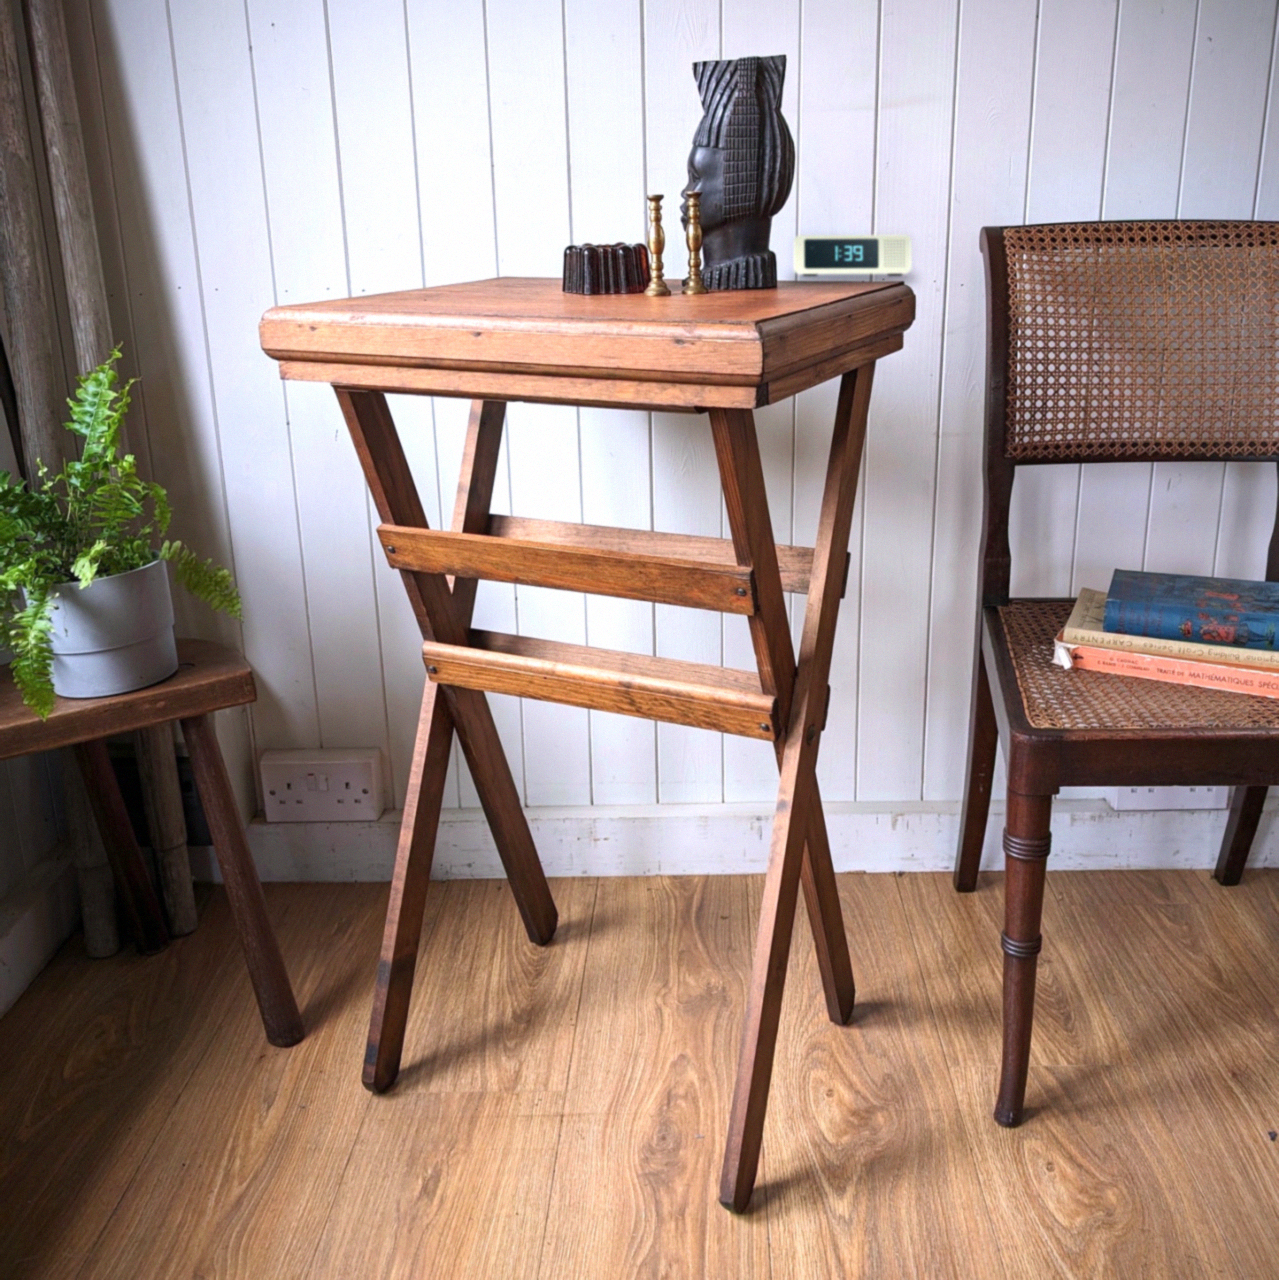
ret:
1,39
